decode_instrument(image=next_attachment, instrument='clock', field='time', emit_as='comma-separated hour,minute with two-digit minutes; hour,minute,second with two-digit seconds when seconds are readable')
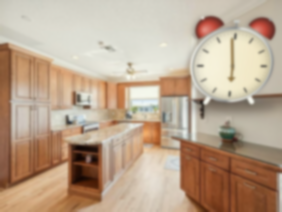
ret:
5,59
